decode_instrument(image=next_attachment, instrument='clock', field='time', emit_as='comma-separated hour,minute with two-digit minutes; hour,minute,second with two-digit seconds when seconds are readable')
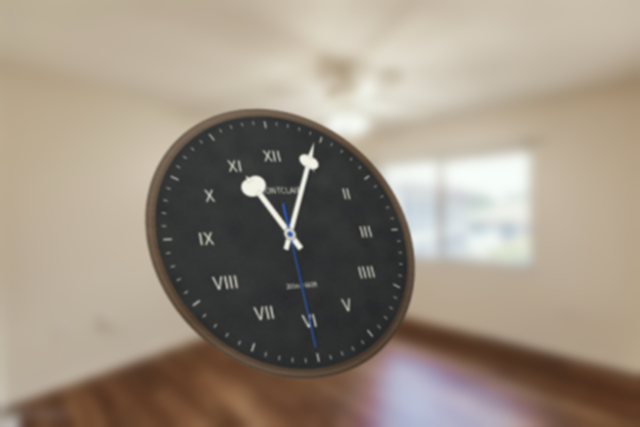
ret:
11,04,30
